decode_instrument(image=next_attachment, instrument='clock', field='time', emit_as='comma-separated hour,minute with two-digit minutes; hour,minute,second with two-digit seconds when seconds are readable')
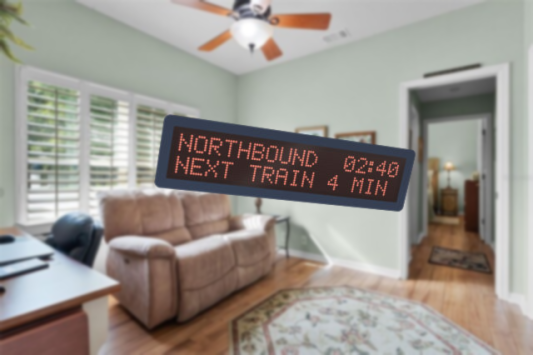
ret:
2,40
